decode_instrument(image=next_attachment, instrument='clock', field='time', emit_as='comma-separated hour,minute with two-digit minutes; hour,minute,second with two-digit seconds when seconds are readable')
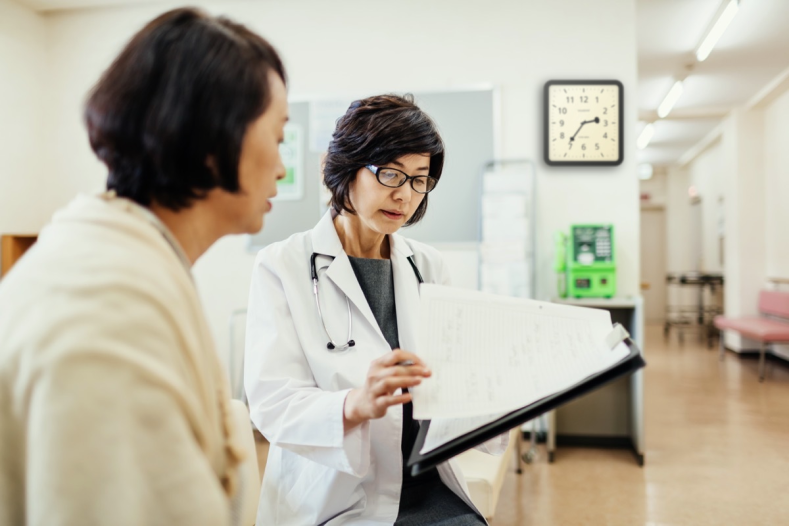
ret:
2,36
